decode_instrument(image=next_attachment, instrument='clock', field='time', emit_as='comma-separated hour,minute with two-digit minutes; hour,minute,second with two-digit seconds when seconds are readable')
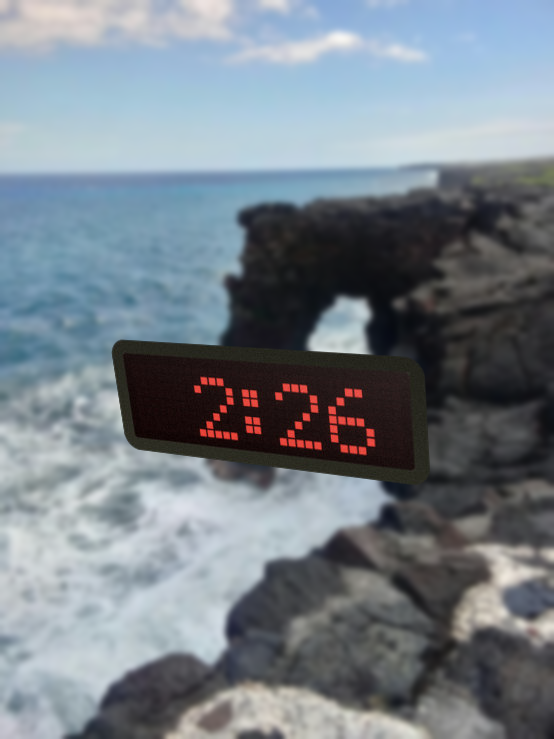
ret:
2,26
